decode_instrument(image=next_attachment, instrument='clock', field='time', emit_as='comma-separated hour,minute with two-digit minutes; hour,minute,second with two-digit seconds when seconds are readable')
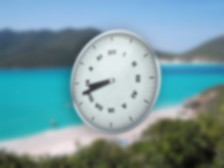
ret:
8,42
